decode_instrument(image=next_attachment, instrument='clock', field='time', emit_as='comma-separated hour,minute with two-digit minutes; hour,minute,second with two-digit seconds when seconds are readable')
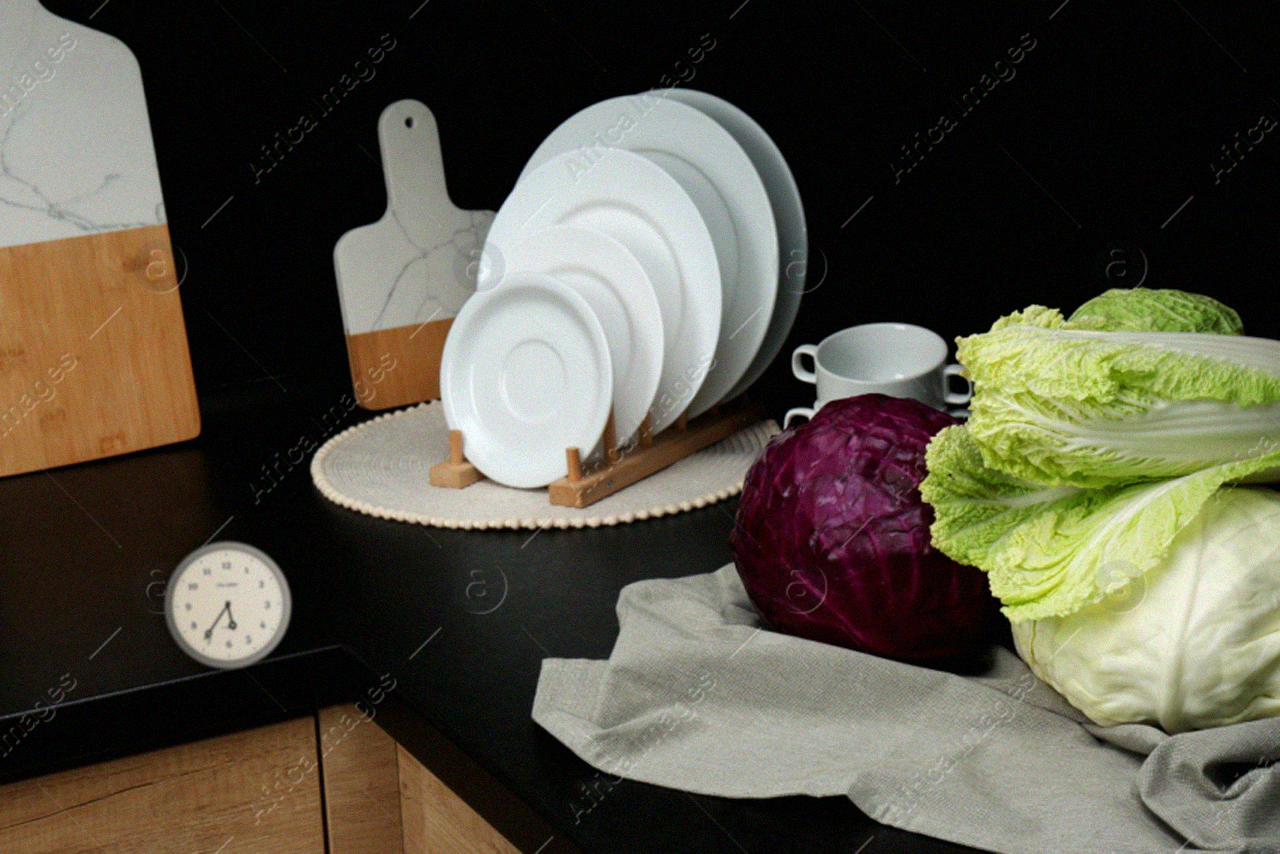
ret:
5,36
